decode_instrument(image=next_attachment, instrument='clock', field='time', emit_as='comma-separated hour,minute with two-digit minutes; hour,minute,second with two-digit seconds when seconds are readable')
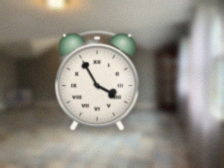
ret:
3,55
